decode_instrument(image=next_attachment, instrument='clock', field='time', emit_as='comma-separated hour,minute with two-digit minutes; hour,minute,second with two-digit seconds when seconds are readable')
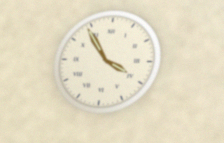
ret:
3,54
